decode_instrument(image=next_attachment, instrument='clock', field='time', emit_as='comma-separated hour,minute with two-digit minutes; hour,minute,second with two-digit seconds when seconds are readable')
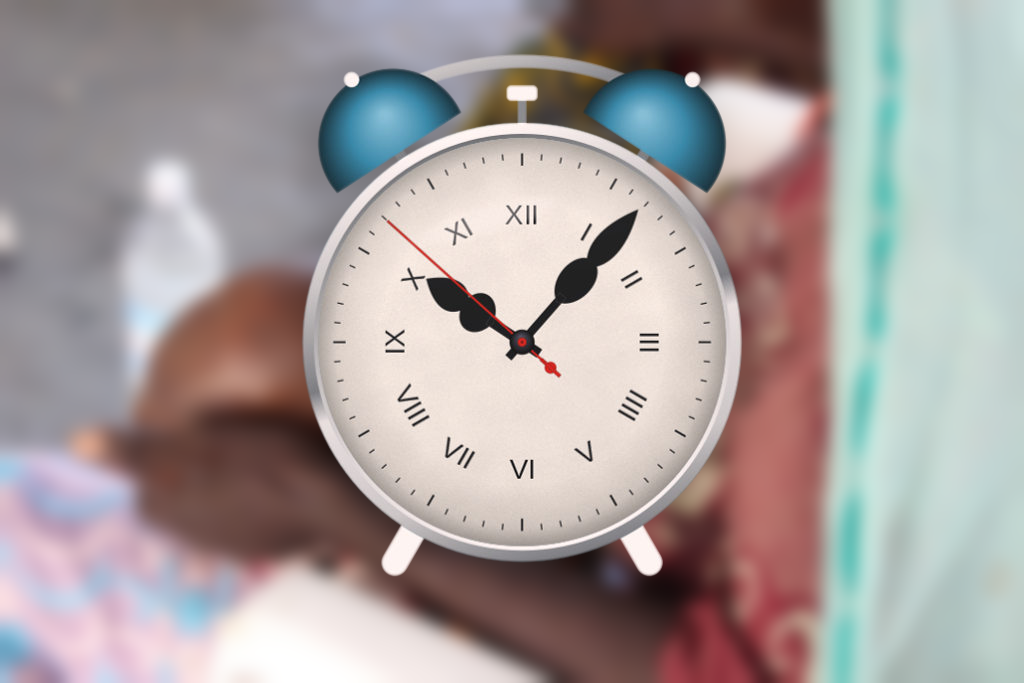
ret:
10,06,52
